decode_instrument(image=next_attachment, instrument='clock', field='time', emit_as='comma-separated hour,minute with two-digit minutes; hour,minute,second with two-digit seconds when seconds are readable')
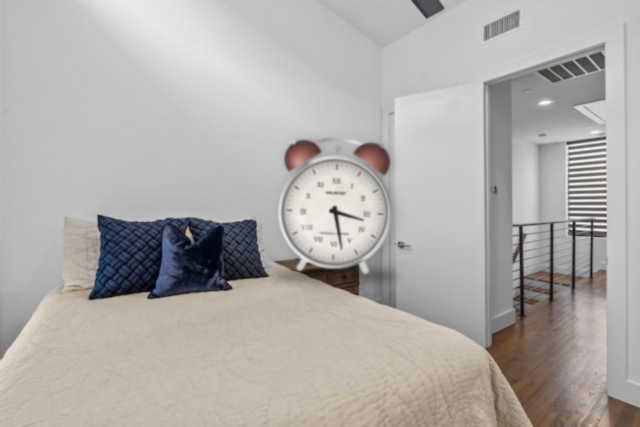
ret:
3,28
